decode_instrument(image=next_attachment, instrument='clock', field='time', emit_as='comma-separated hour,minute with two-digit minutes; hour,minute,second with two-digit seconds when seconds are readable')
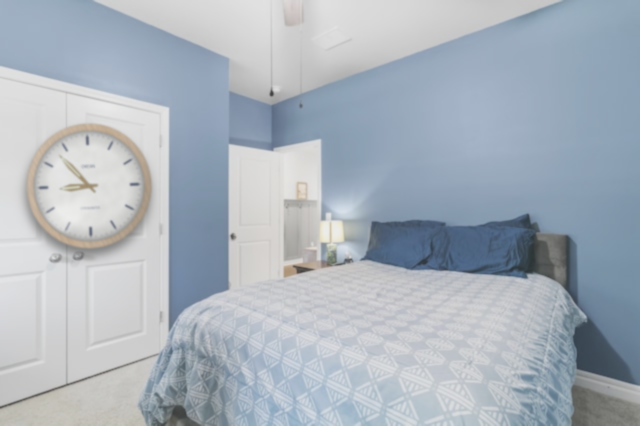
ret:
8,53
